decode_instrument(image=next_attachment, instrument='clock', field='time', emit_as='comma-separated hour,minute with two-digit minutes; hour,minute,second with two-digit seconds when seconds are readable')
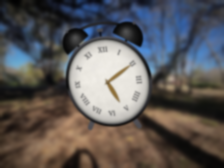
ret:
5,10
